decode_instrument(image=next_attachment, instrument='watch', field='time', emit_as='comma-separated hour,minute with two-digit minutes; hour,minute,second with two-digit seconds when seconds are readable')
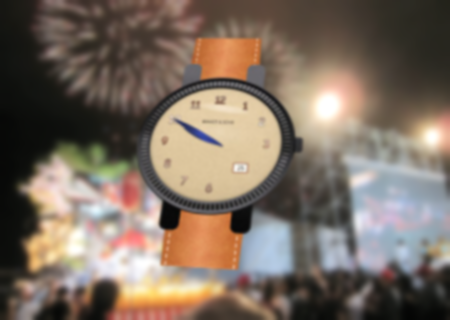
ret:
9,50
